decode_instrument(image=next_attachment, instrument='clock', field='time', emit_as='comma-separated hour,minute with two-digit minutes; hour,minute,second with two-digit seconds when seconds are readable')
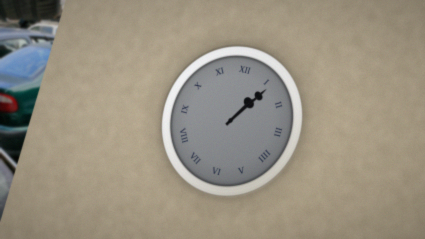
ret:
1,06
